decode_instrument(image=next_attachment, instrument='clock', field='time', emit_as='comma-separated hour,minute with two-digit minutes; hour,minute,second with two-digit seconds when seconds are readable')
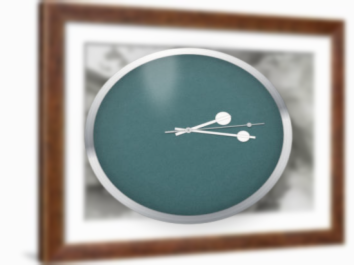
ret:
2,16,14
